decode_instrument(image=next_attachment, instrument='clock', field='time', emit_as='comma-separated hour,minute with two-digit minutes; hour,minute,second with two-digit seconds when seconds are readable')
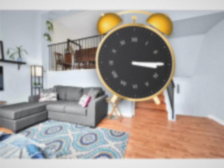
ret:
3,15
